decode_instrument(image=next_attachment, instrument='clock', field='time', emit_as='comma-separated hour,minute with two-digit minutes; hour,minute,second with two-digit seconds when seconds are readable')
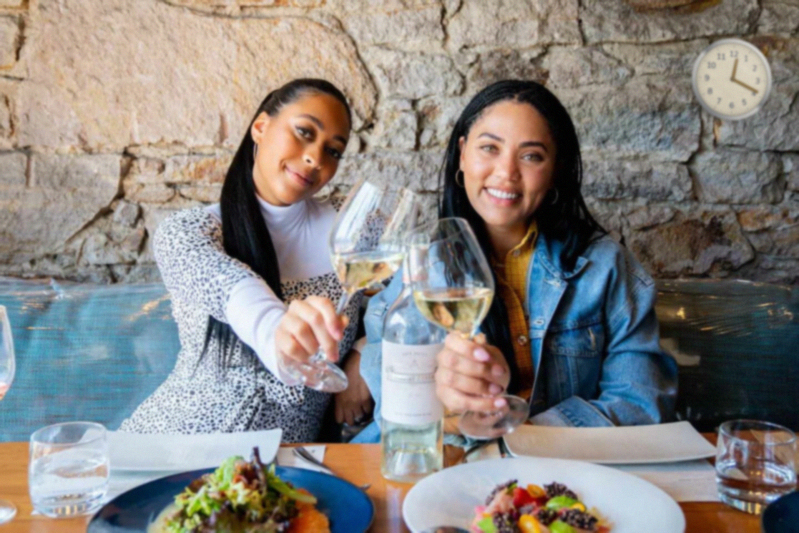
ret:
12,19
